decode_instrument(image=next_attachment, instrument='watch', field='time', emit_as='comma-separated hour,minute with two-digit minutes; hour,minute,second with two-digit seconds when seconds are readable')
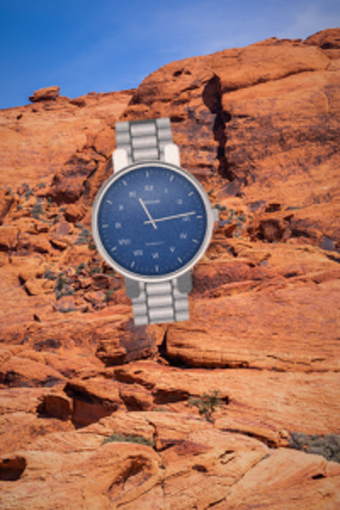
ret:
11,14
